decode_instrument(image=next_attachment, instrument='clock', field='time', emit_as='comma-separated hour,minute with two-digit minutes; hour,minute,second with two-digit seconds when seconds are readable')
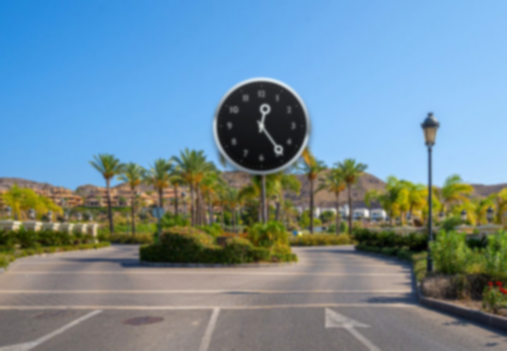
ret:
12,24
